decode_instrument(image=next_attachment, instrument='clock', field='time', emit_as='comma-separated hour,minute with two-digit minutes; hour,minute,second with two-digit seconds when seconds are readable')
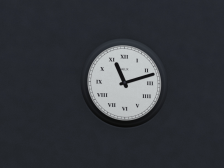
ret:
11,12
